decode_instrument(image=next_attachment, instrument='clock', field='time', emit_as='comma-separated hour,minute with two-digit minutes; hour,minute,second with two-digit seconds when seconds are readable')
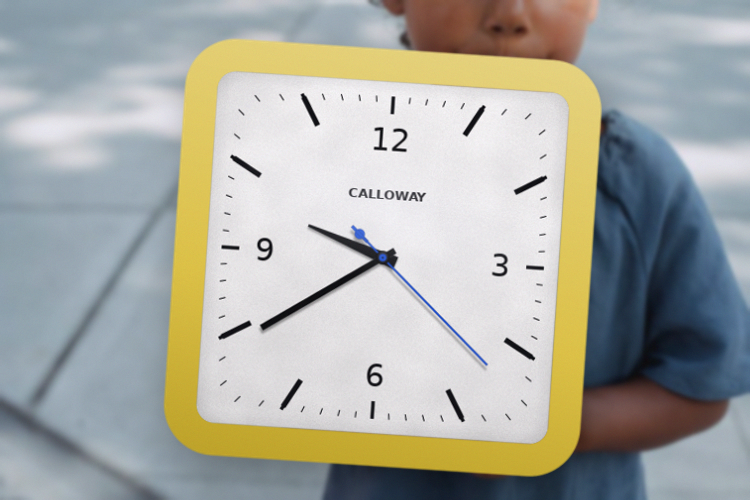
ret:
9,39,22
